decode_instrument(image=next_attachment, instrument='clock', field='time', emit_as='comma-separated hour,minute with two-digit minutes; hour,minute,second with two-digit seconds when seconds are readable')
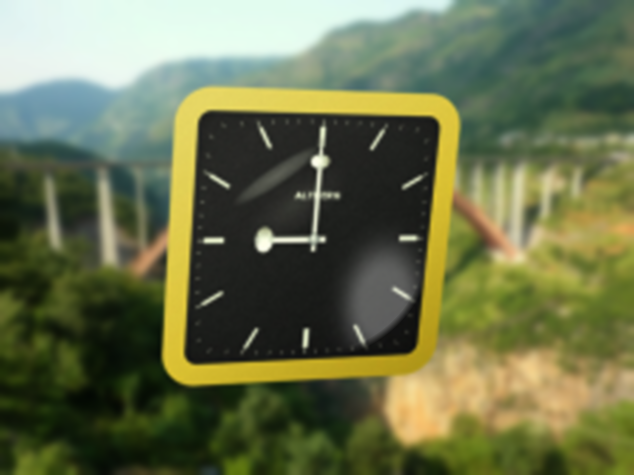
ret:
9,00
